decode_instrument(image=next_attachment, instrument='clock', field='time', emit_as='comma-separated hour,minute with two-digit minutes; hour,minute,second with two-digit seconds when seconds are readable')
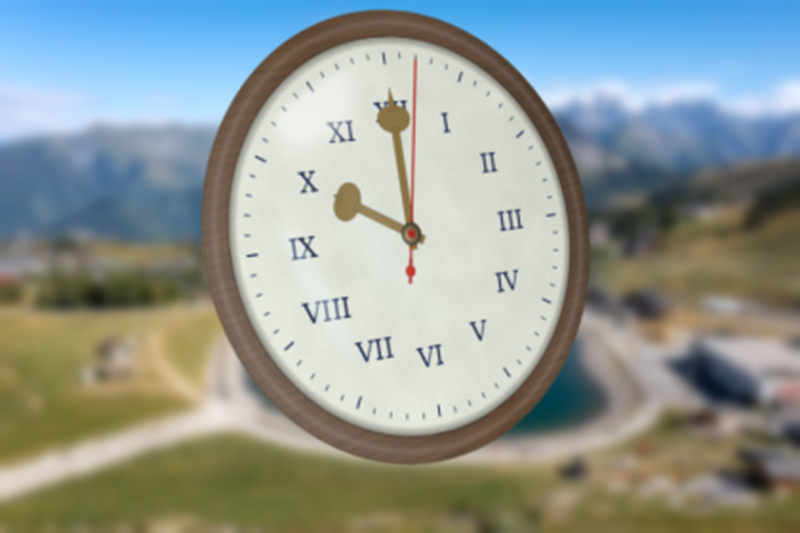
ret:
10,00,02
